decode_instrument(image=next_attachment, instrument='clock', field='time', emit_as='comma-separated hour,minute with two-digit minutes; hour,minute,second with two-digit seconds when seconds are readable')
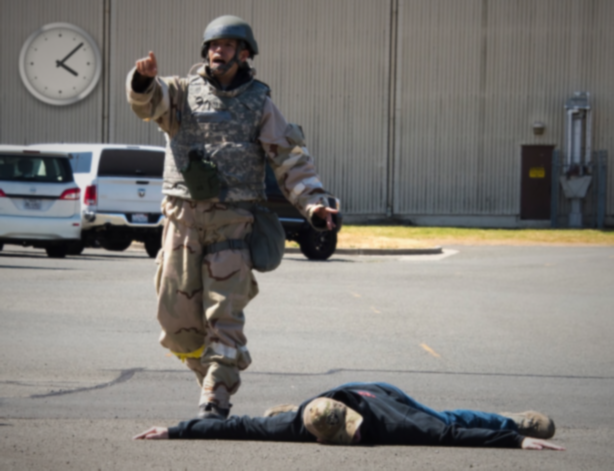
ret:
4,08
